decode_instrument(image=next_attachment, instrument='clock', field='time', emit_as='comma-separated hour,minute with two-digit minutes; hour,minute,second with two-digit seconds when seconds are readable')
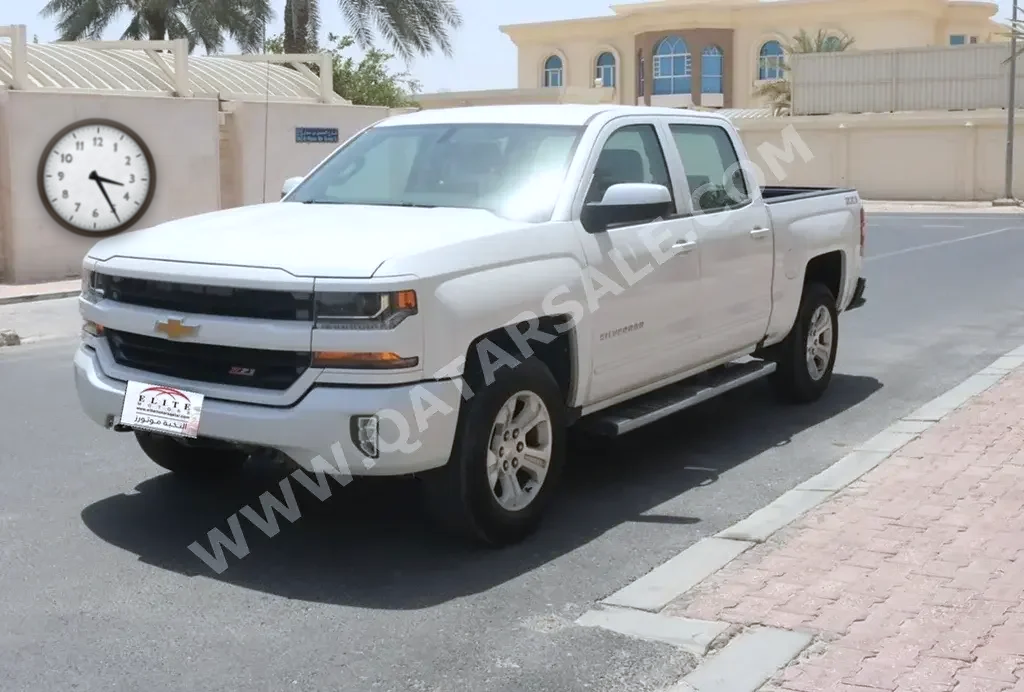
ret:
3,25
